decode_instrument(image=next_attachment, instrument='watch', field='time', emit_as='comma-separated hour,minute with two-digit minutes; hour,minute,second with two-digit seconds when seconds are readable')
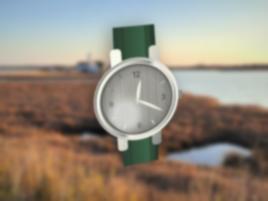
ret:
12,20
